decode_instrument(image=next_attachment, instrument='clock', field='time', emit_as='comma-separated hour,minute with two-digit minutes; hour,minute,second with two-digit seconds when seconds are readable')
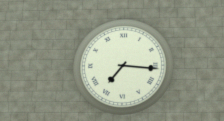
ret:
7,16
